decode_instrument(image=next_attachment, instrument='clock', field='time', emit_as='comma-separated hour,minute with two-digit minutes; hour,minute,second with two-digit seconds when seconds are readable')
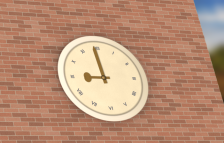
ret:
8,59
